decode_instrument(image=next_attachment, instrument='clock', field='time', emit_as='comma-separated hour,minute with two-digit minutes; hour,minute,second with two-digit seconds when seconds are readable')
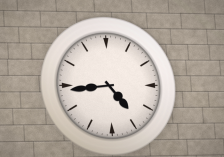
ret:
4,44
